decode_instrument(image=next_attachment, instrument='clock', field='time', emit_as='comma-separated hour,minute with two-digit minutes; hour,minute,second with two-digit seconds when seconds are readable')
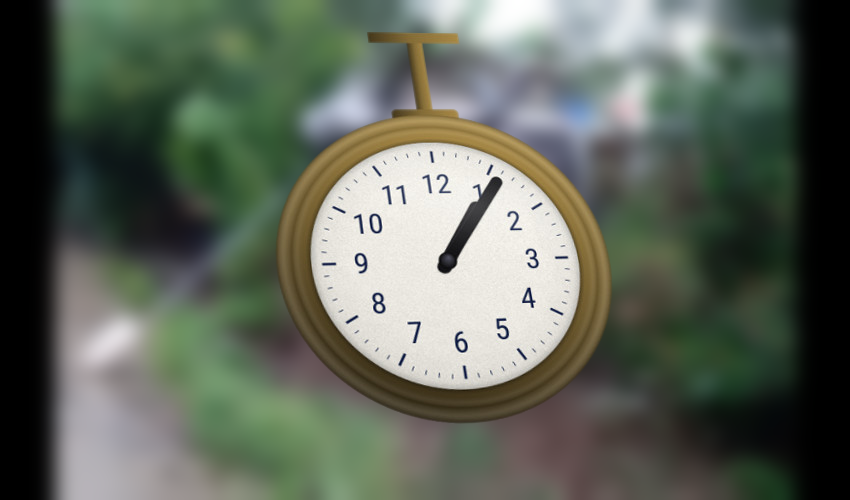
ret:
1,06
